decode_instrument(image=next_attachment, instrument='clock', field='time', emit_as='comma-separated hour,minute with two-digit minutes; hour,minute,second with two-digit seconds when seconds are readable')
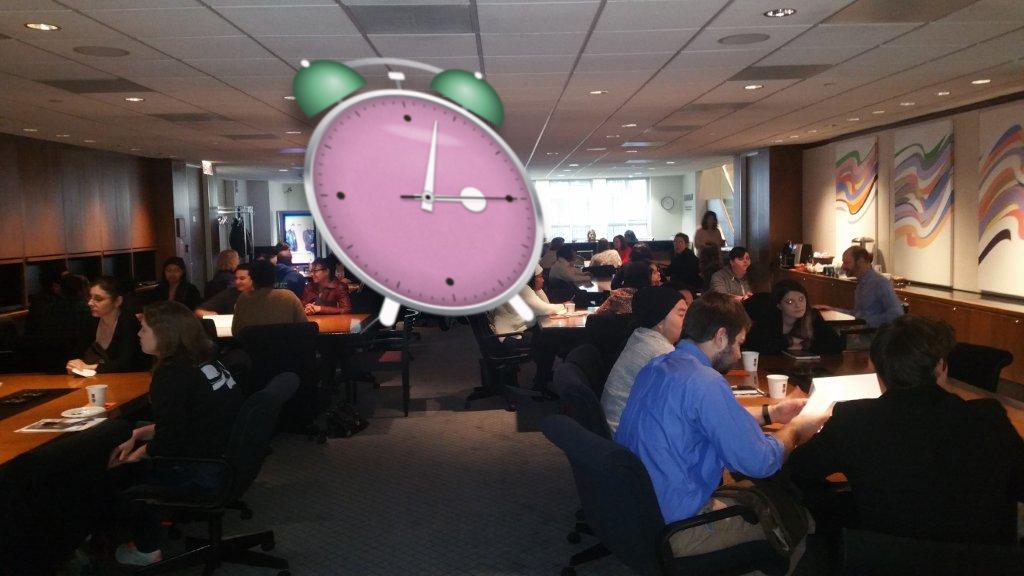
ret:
3,03,15
